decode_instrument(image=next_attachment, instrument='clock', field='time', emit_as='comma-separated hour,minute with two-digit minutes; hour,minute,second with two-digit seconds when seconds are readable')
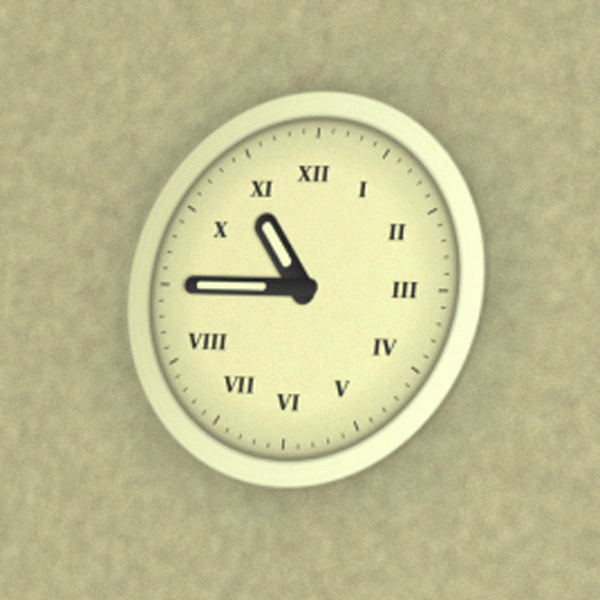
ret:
10,45
